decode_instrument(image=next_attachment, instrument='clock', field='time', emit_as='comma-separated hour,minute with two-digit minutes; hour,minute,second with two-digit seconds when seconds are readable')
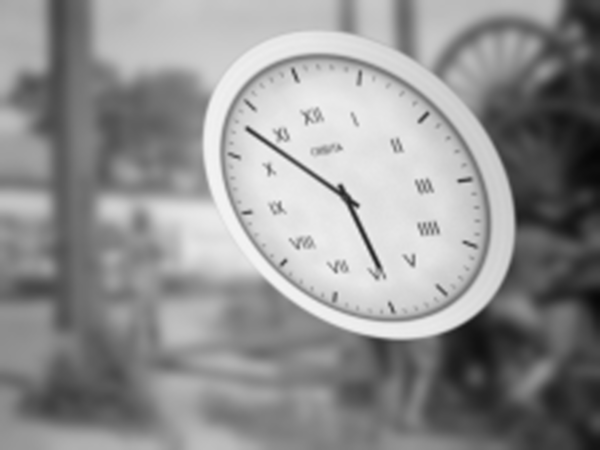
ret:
5,53
